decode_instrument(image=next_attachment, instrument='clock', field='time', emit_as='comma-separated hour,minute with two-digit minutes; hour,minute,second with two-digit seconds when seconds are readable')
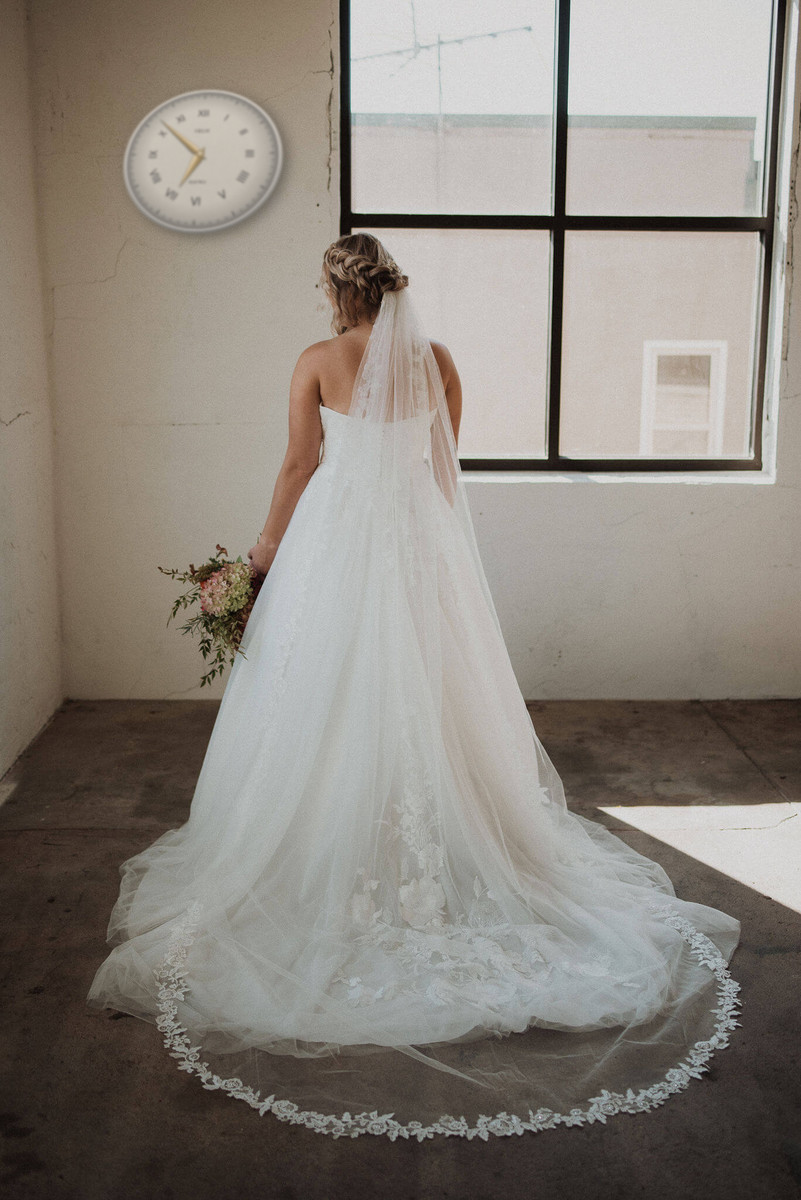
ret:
6,52
